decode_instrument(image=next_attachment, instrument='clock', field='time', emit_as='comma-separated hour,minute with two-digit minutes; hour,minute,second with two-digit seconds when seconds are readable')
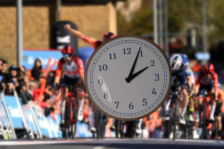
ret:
2,04
